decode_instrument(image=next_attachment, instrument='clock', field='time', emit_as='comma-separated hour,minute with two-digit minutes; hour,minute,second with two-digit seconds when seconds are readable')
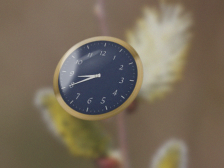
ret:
8,40
